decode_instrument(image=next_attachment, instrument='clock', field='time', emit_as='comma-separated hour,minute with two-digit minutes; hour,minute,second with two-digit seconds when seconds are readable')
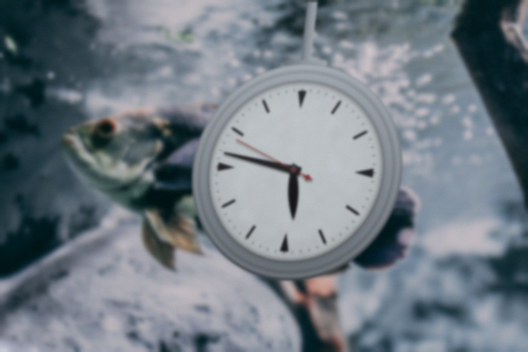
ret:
5,46,49
